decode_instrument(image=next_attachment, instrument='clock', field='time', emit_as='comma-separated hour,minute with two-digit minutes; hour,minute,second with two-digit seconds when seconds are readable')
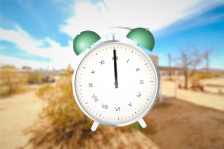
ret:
12,00
